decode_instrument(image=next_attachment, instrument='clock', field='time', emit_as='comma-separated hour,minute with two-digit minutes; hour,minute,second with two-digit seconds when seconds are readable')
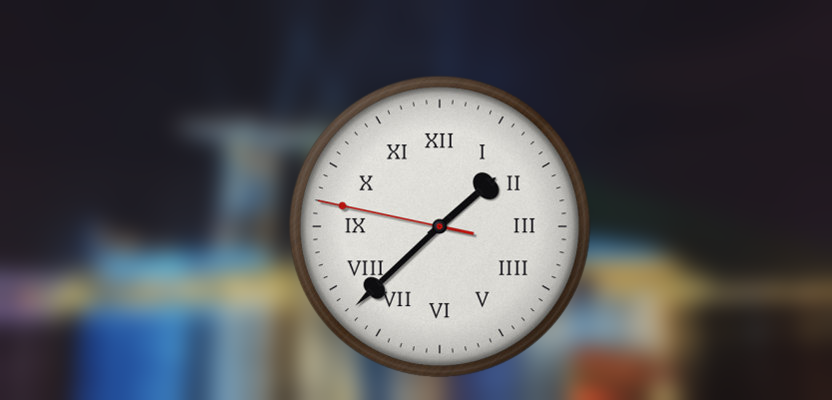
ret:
1,37,47
